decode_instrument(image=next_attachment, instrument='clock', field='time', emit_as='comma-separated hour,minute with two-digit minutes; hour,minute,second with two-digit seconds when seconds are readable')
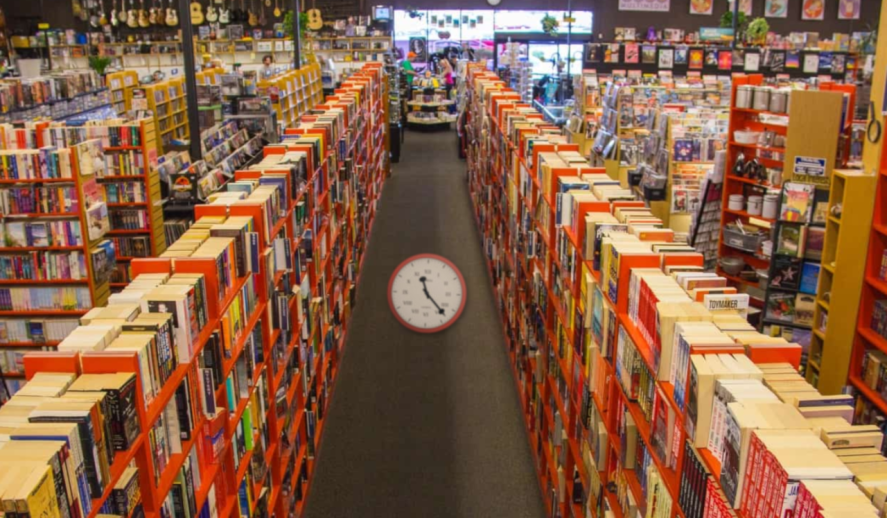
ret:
11,23
